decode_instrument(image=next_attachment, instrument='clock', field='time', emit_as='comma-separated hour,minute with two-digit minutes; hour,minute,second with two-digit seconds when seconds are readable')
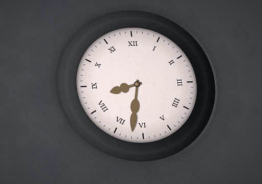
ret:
8,32
